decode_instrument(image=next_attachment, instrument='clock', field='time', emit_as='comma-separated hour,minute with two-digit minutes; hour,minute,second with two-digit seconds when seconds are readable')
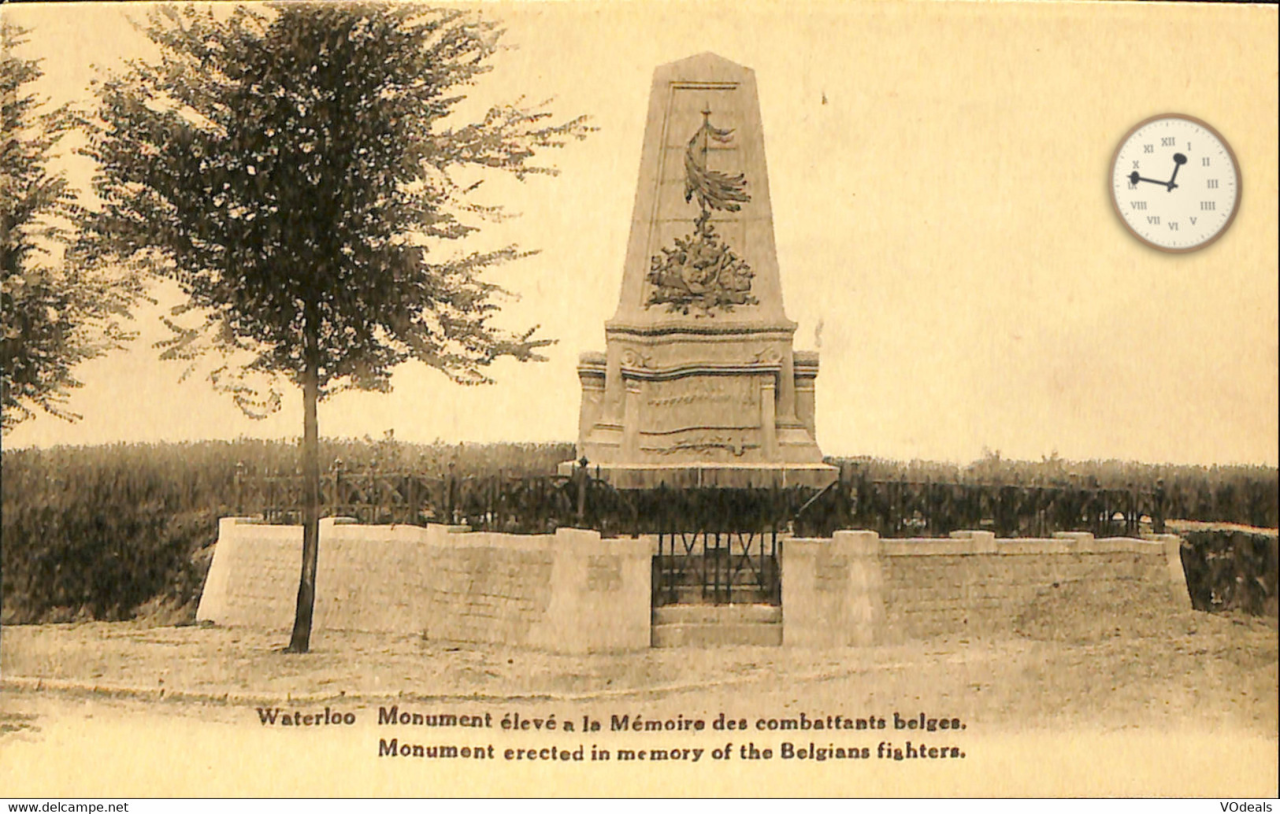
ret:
12,47
